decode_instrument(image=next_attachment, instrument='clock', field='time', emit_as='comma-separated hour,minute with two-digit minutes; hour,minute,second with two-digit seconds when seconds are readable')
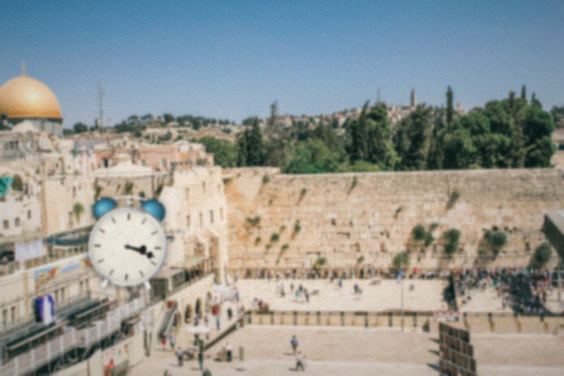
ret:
3,18
